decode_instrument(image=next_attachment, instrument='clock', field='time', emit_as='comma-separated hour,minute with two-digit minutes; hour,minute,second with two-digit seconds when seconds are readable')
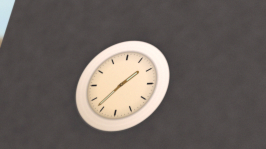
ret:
1,37
